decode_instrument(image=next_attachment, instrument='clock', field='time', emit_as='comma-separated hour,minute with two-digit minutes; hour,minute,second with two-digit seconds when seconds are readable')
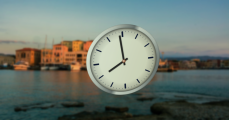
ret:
7,59
